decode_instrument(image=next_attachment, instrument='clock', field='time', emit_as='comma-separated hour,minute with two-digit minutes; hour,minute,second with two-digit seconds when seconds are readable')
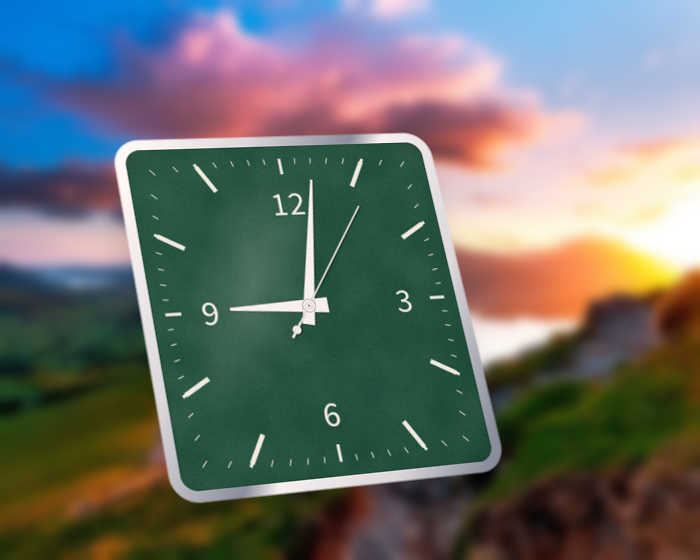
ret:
9,02,06
